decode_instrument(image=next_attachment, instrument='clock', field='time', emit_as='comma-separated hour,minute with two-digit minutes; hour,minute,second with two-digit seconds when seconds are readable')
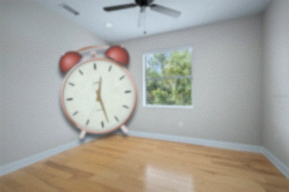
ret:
12,28
